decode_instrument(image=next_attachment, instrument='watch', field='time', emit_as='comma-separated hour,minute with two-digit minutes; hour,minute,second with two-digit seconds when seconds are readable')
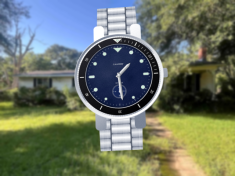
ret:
1,29
